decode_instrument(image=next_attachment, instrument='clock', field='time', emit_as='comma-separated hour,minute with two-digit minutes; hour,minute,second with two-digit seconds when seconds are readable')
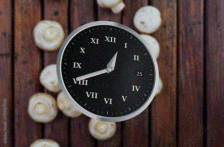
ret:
12,41
